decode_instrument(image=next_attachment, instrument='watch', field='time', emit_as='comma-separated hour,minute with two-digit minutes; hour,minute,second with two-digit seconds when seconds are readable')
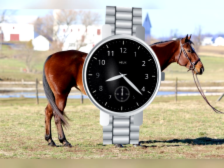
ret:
8,22
